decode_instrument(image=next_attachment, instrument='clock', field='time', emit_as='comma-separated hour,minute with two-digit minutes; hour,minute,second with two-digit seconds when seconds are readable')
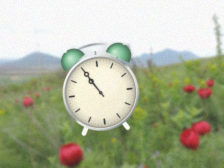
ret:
10,55
